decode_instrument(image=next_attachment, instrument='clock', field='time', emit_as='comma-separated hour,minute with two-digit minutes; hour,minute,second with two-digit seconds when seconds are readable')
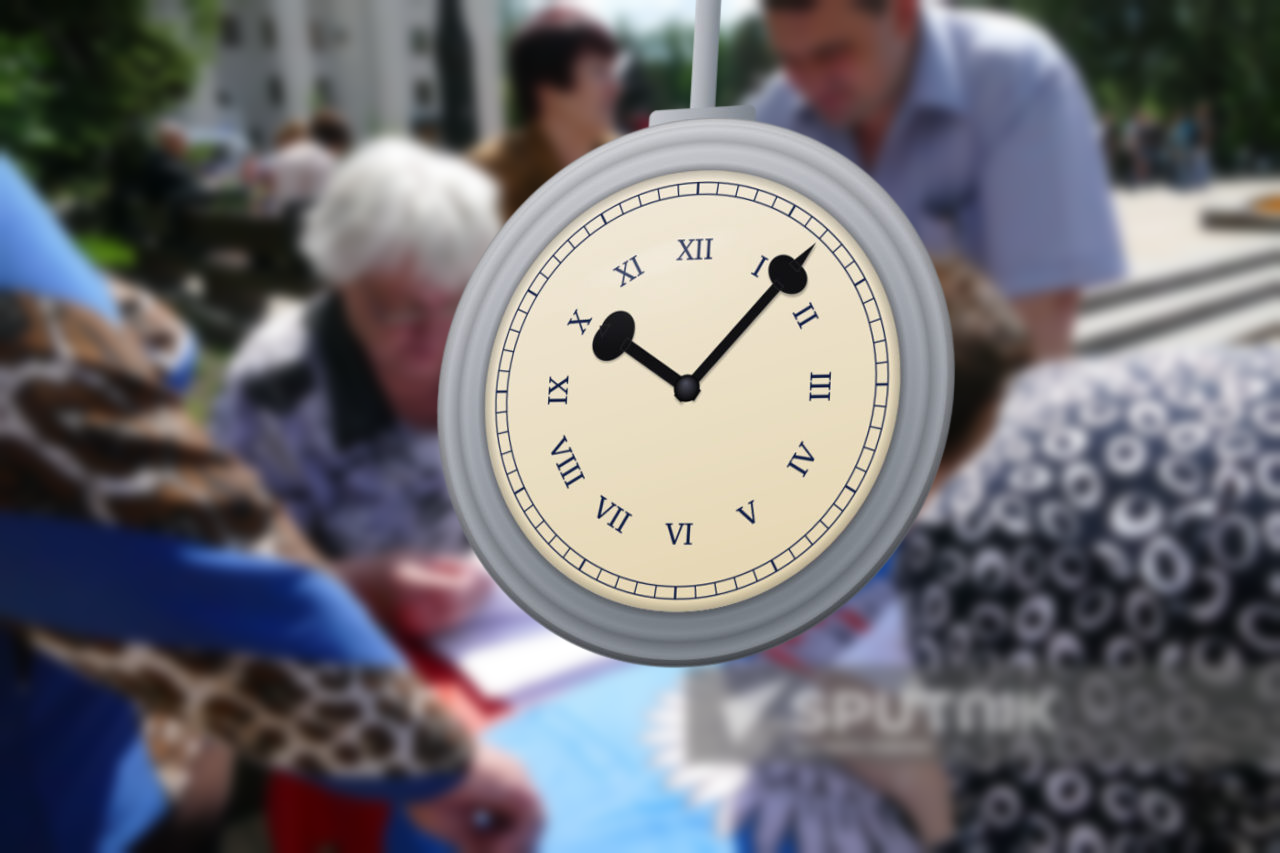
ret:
10,07
